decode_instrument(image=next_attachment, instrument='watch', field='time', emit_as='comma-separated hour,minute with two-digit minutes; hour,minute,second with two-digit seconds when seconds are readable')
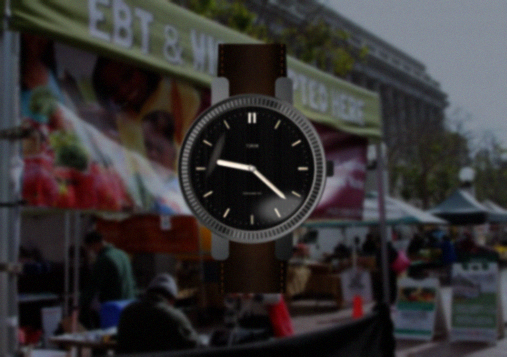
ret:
9,22
